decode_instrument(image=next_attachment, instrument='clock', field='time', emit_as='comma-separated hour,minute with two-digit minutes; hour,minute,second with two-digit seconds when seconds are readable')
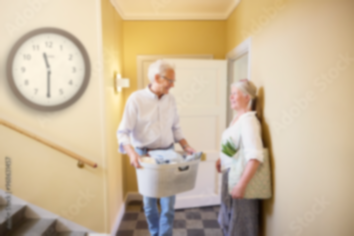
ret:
11,30
